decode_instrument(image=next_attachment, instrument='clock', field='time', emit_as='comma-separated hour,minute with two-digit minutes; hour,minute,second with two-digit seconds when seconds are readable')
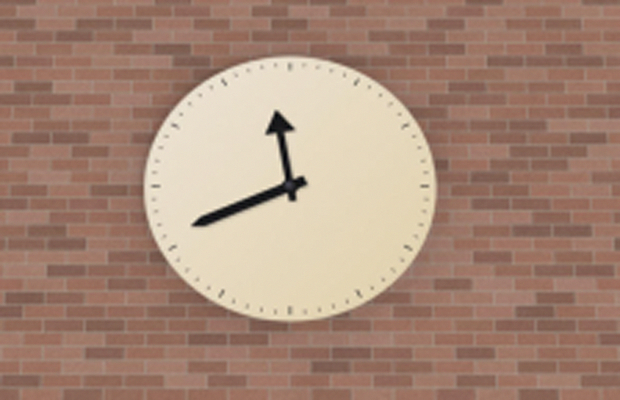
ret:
11,41
